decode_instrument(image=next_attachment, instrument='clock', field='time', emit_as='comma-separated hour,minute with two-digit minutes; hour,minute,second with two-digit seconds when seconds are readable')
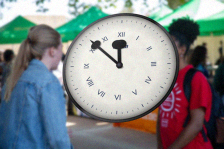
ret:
11,52
